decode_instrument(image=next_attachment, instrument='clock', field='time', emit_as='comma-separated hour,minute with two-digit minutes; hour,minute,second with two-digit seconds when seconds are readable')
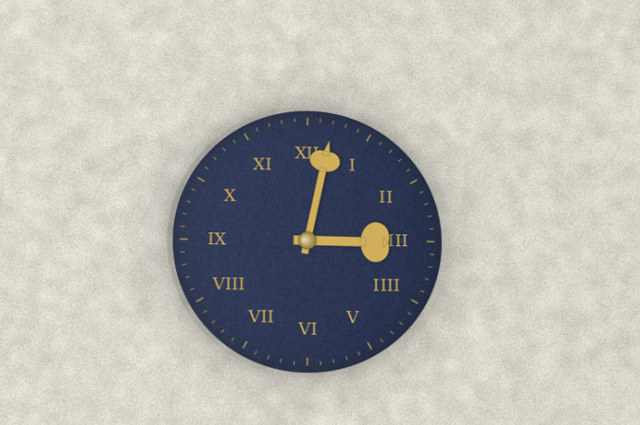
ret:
3,02
